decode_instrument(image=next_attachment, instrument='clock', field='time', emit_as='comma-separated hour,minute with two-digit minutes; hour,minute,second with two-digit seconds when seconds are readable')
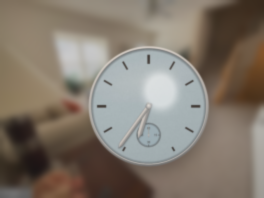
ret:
6,36
